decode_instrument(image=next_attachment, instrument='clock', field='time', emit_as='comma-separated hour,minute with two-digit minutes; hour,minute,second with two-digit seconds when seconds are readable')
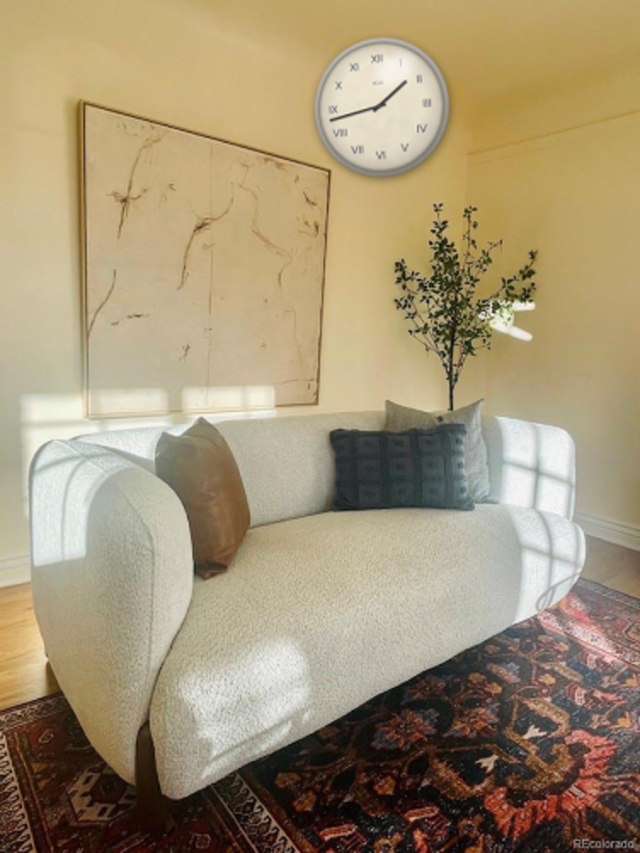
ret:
1,43
